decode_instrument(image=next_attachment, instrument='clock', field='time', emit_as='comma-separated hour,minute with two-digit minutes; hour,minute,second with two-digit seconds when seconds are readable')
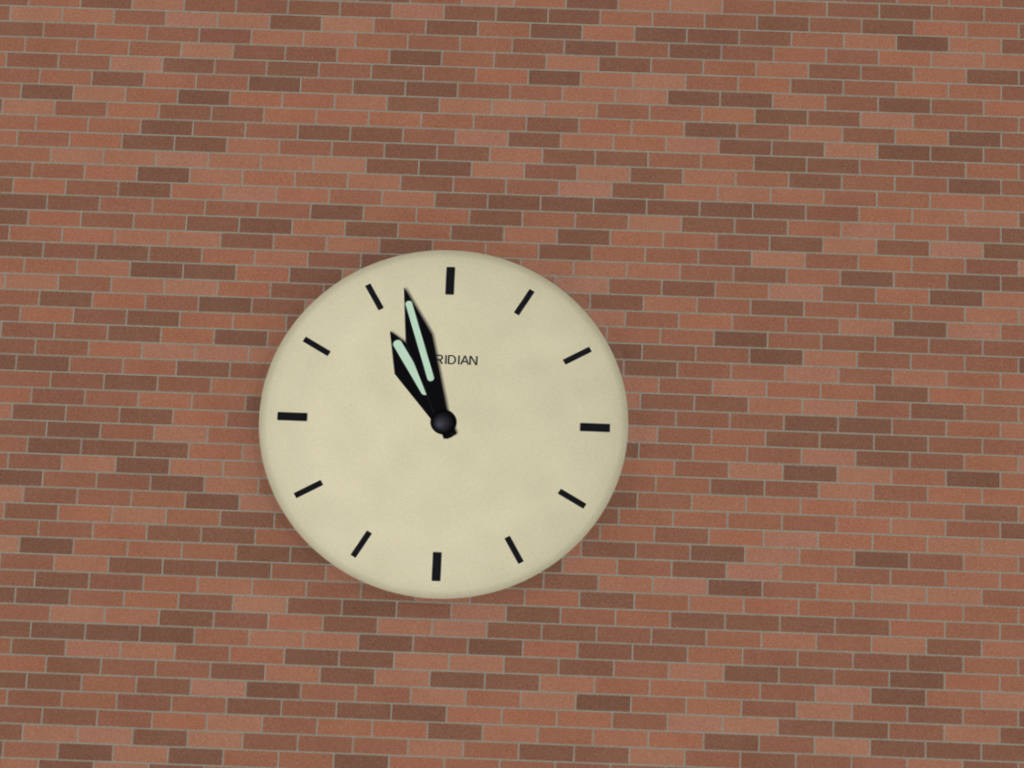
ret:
10,57
